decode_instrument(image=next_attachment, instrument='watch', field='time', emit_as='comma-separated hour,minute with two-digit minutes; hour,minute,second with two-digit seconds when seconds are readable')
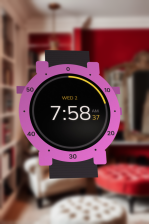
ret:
7,58
